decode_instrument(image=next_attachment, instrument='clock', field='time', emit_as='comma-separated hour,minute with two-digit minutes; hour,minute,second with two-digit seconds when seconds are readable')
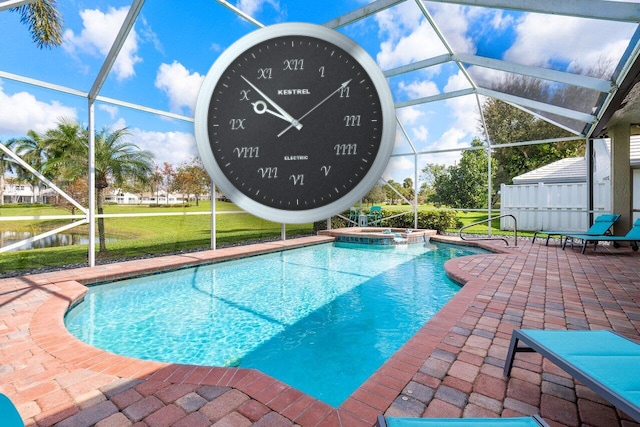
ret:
9,52,09
